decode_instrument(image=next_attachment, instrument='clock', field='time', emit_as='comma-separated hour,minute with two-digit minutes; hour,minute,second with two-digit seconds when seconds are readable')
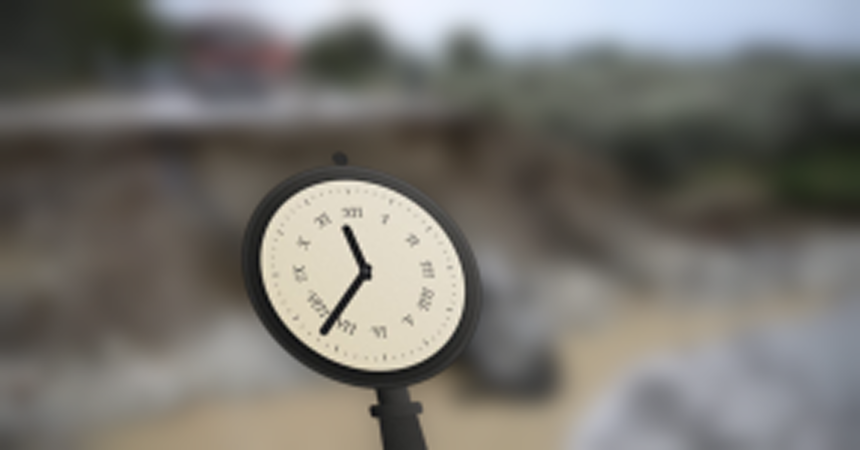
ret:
11,37
